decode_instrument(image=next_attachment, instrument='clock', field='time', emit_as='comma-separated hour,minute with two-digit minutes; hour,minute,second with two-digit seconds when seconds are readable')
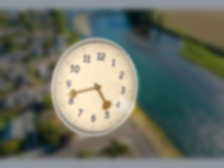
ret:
4,42
